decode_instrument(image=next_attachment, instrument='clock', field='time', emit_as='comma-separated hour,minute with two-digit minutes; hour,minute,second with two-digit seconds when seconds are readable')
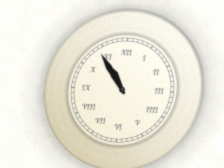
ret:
10,54
